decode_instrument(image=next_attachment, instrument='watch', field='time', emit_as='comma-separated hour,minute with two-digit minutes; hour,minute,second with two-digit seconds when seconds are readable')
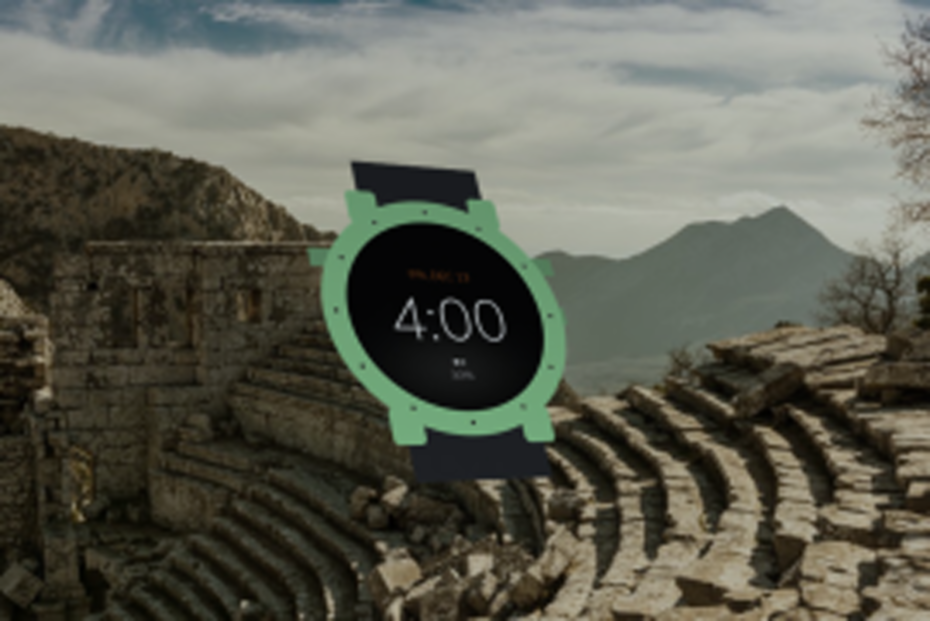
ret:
4,00
